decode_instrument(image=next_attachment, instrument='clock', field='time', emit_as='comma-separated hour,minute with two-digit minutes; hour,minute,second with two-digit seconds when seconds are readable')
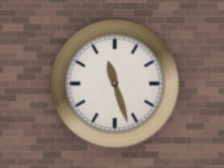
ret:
11,27
